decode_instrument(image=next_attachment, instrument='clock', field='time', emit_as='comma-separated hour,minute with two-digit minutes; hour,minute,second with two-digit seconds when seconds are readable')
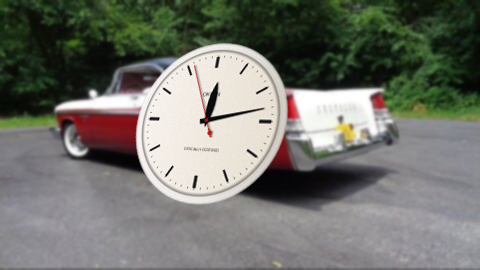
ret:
12,12,56
